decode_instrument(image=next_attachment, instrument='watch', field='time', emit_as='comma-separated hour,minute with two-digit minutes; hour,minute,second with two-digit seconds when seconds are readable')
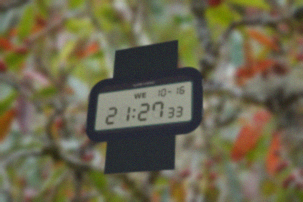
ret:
21,27,33
